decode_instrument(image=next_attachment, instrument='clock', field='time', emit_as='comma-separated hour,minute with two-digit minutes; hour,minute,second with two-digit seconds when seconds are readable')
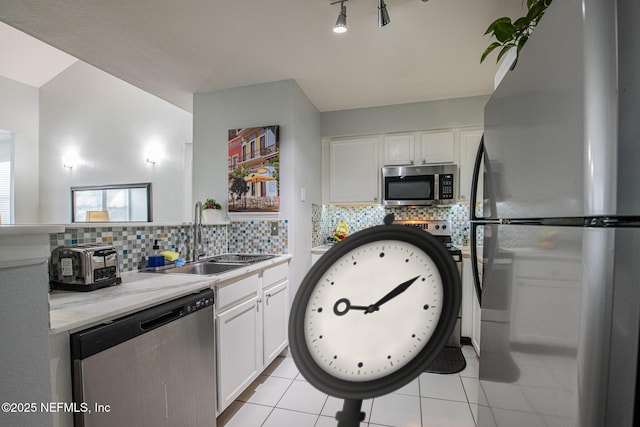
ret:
9,09
